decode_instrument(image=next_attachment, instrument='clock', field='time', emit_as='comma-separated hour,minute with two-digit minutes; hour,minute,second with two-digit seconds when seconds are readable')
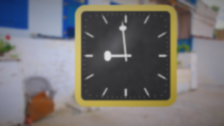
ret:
8,59
